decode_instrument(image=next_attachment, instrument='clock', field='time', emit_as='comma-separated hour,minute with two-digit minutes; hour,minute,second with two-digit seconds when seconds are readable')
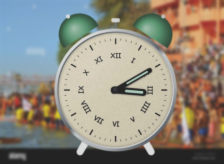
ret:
3,10
